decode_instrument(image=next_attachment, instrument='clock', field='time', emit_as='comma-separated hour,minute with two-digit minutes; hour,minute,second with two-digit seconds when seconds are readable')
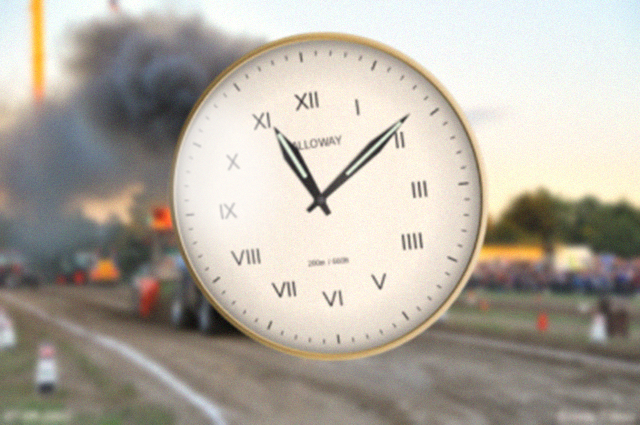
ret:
11,09
